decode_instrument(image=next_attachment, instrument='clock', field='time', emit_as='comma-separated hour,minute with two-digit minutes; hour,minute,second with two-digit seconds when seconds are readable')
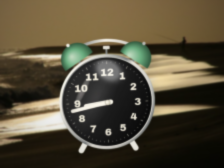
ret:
8,43
